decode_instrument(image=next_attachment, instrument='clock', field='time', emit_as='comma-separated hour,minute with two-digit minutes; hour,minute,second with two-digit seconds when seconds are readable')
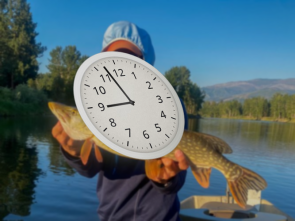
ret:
8,57
